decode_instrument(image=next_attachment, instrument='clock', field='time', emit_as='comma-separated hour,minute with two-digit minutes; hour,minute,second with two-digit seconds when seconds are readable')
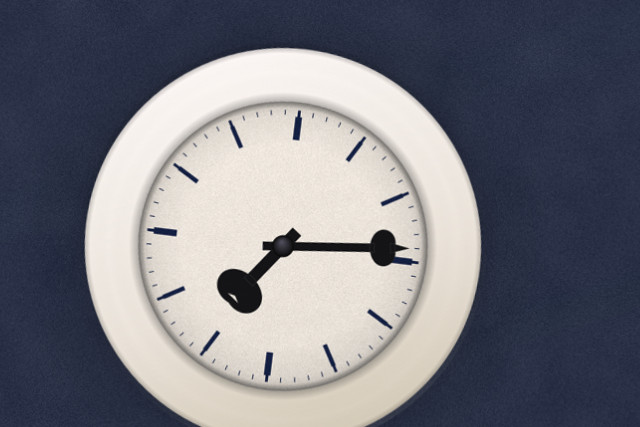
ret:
7,14
